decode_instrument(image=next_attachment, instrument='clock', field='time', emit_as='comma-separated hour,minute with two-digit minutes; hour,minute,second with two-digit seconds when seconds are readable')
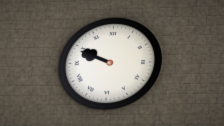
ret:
9,49
